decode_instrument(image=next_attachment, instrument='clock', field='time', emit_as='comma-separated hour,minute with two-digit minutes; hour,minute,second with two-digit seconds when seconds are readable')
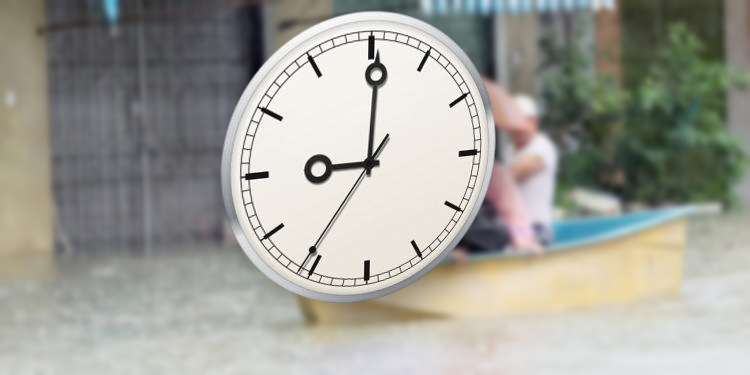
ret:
9,00,36
